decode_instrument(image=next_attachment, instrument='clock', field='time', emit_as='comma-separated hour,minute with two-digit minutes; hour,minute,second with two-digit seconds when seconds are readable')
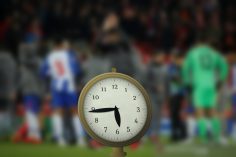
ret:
5,44
